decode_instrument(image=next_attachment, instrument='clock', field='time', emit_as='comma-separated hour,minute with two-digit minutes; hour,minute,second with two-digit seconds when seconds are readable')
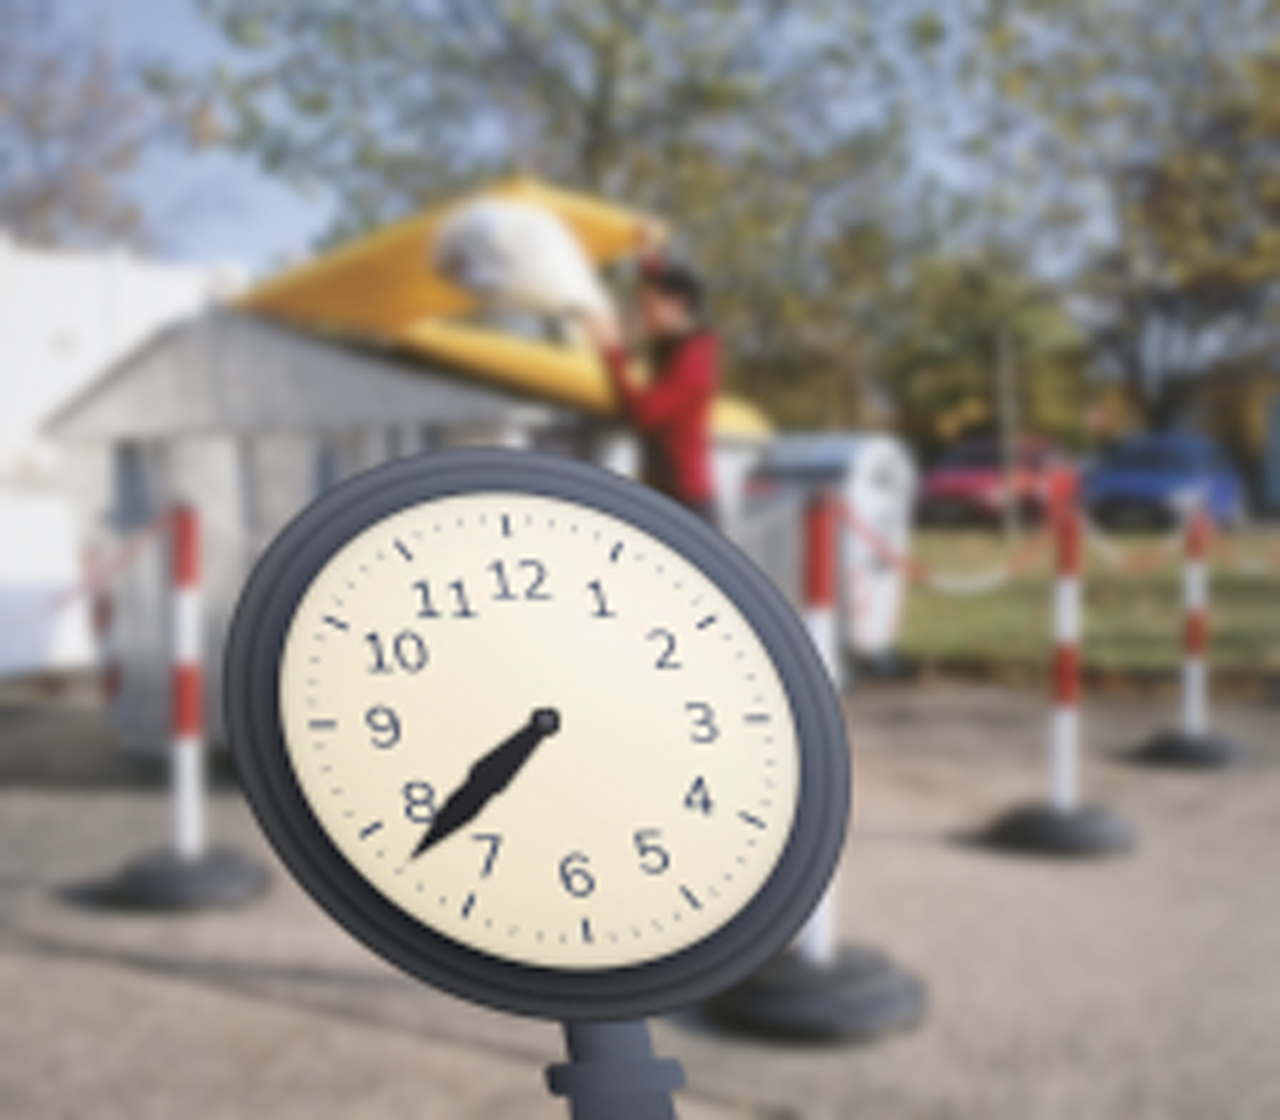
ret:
7,38
